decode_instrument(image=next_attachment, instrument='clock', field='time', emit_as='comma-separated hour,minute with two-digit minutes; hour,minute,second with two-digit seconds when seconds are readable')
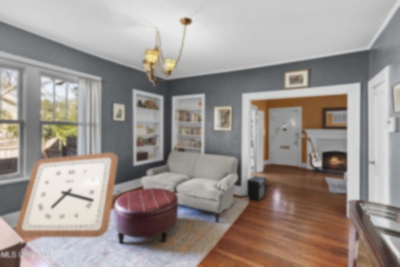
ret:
7,18
